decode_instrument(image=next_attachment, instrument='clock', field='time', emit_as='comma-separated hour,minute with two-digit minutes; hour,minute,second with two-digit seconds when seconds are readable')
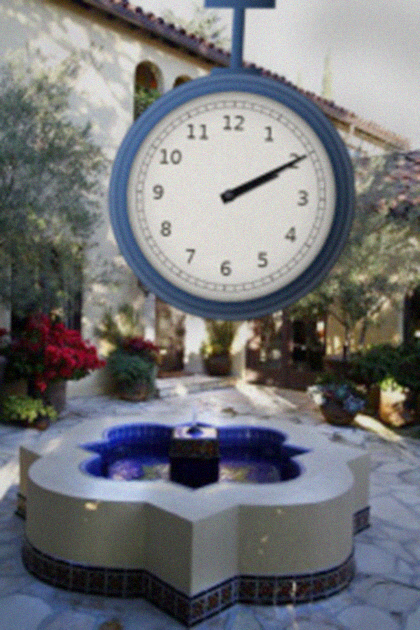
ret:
2,10
